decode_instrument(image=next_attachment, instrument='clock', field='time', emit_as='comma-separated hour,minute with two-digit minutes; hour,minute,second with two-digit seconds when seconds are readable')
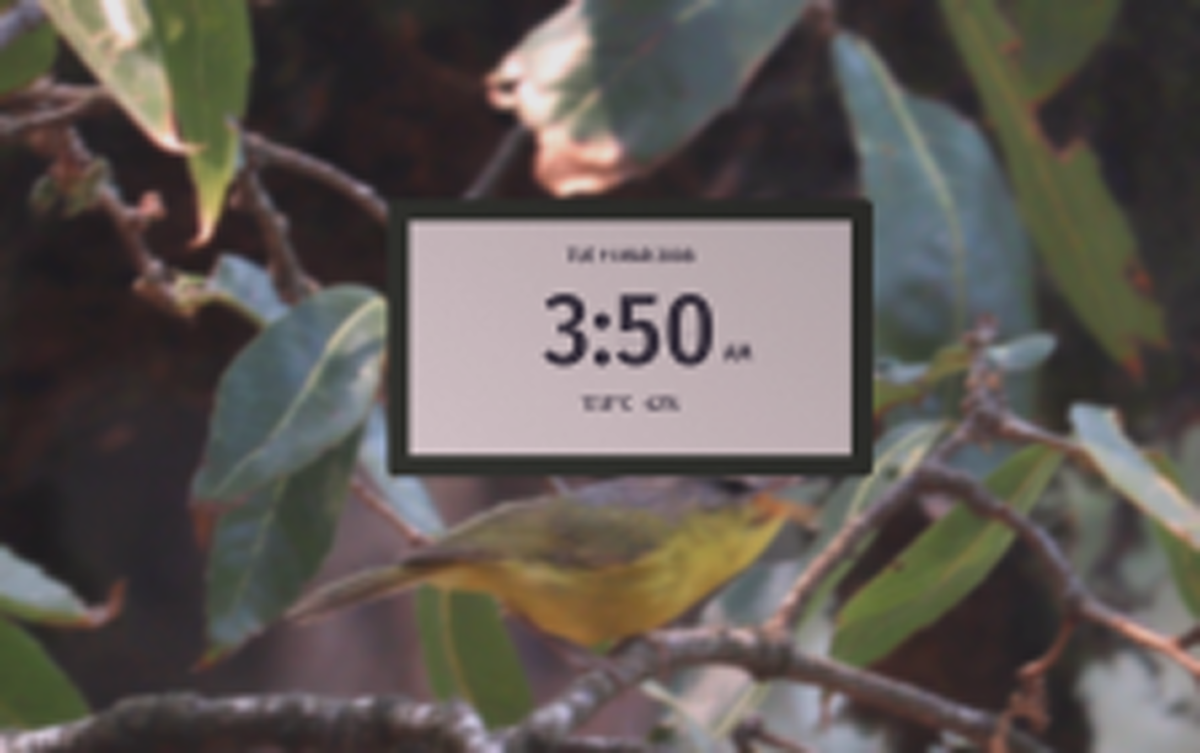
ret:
3,50
